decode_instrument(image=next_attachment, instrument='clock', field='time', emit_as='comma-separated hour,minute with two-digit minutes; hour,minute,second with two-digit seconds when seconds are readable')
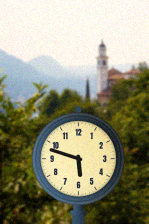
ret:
5,48
